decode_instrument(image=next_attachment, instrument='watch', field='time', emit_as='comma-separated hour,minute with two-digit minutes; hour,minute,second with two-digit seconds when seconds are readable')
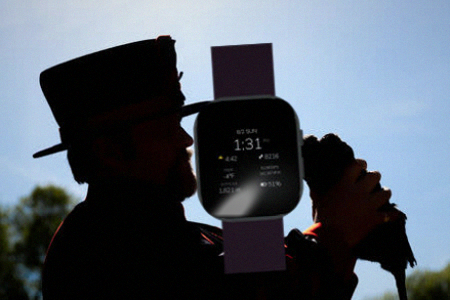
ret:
1,31
